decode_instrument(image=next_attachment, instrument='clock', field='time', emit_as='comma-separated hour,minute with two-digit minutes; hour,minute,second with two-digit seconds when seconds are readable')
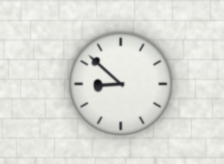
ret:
8,52
